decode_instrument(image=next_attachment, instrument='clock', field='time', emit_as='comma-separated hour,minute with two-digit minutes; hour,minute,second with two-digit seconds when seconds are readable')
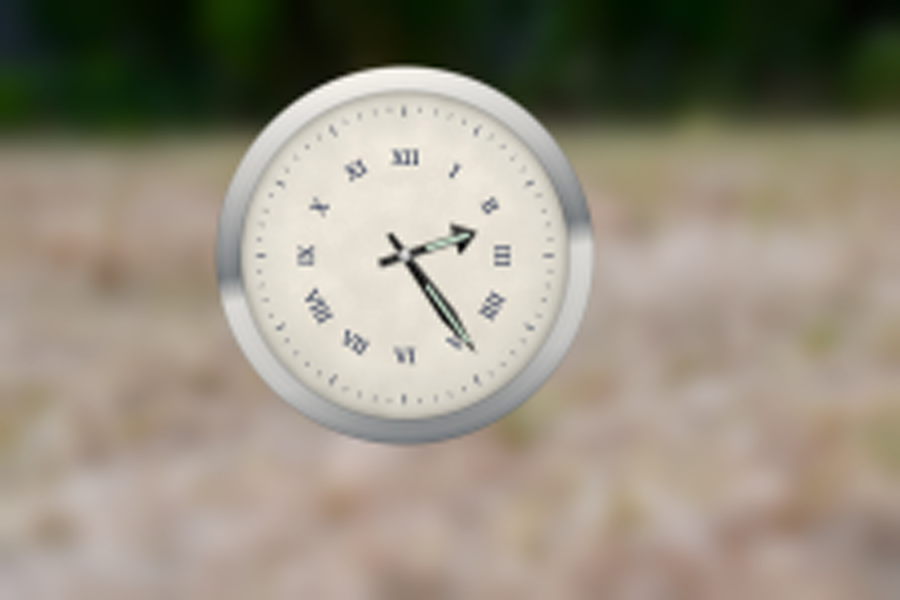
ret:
2,24
